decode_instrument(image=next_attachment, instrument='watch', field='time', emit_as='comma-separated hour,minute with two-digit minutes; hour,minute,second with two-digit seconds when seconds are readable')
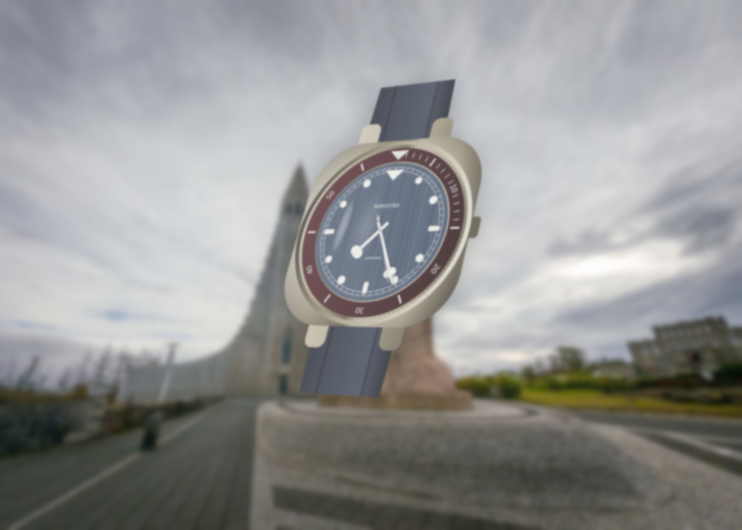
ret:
7,25,26
